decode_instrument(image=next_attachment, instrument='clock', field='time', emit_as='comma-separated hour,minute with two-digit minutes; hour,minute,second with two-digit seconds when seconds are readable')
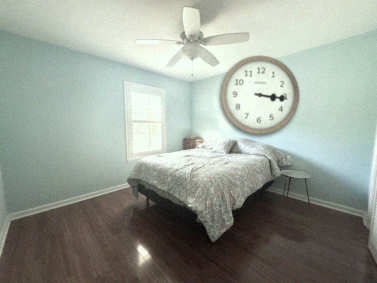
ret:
3,16
